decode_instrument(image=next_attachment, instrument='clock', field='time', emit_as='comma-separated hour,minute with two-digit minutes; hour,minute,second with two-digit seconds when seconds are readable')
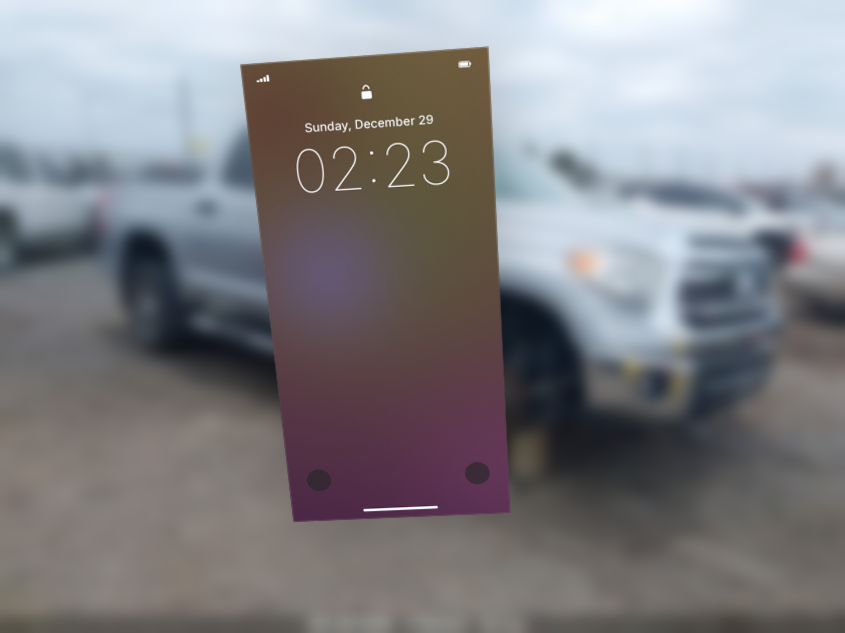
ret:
2,23
